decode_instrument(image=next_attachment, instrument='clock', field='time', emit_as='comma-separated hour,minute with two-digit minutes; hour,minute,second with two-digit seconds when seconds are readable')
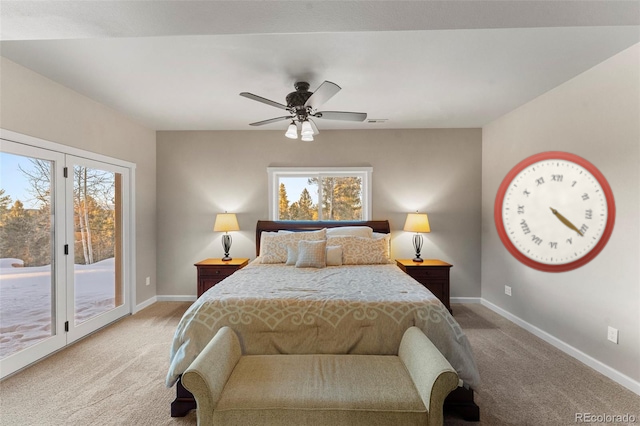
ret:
4,21
